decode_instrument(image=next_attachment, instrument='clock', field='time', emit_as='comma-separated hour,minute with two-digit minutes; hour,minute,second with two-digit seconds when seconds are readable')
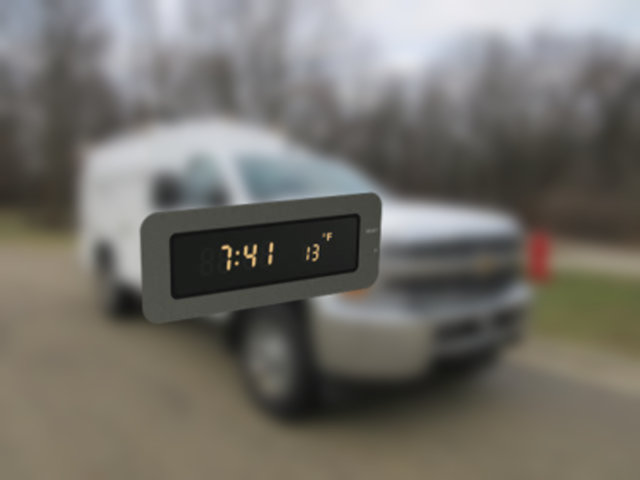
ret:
7,41
